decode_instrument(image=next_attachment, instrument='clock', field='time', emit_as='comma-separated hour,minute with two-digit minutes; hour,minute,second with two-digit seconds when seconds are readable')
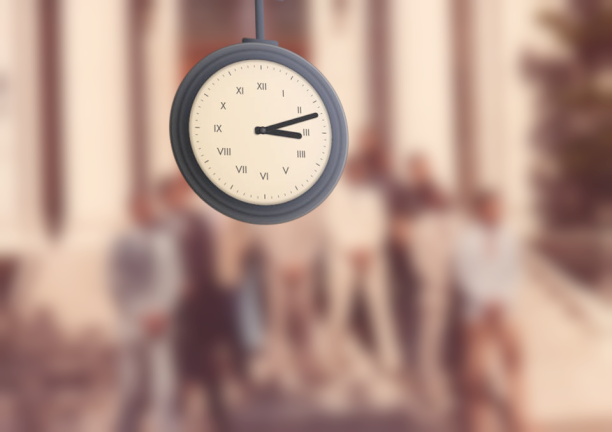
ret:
3,12
